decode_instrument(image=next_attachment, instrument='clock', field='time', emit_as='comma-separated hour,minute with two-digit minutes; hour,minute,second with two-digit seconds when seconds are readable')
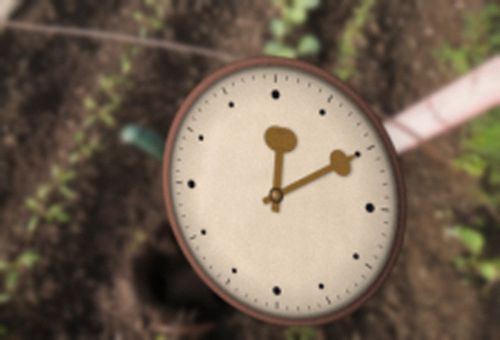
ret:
12,10
